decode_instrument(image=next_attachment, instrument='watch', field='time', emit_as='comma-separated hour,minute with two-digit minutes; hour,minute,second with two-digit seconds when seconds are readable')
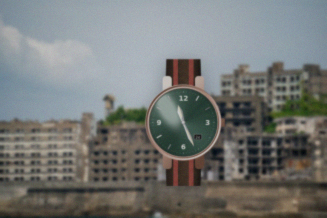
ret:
11,26
